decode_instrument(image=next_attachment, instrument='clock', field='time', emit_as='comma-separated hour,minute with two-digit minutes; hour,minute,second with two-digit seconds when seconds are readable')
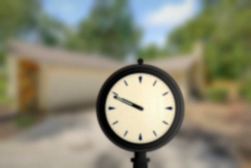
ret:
9,49
